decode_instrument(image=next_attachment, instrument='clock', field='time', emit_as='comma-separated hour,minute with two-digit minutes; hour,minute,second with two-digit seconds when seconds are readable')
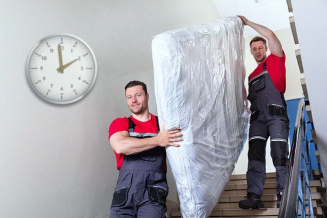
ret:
1,59
